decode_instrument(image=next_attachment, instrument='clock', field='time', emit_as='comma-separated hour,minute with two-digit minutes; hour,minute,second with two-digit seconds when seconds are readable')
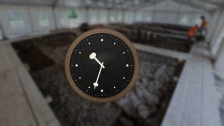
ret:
10,33
